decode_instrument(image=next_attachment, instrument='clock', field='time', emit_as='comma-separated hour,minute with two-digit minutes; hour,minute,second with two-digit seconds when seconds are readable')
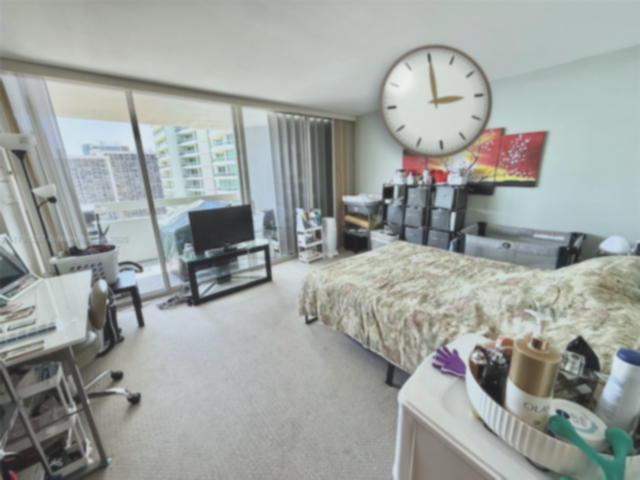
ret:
3,00
